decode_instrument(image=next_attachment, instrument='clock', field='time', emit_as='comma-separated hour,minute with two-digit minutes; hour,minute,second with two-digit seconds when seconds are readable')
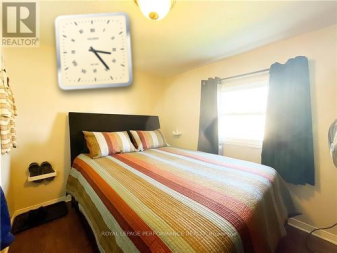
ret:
3,24
